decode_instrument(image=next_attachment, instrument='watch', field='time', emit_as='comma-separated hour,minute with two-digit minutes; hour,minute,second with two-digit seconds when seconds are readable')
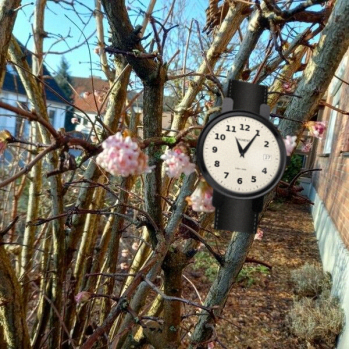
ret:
11,05
